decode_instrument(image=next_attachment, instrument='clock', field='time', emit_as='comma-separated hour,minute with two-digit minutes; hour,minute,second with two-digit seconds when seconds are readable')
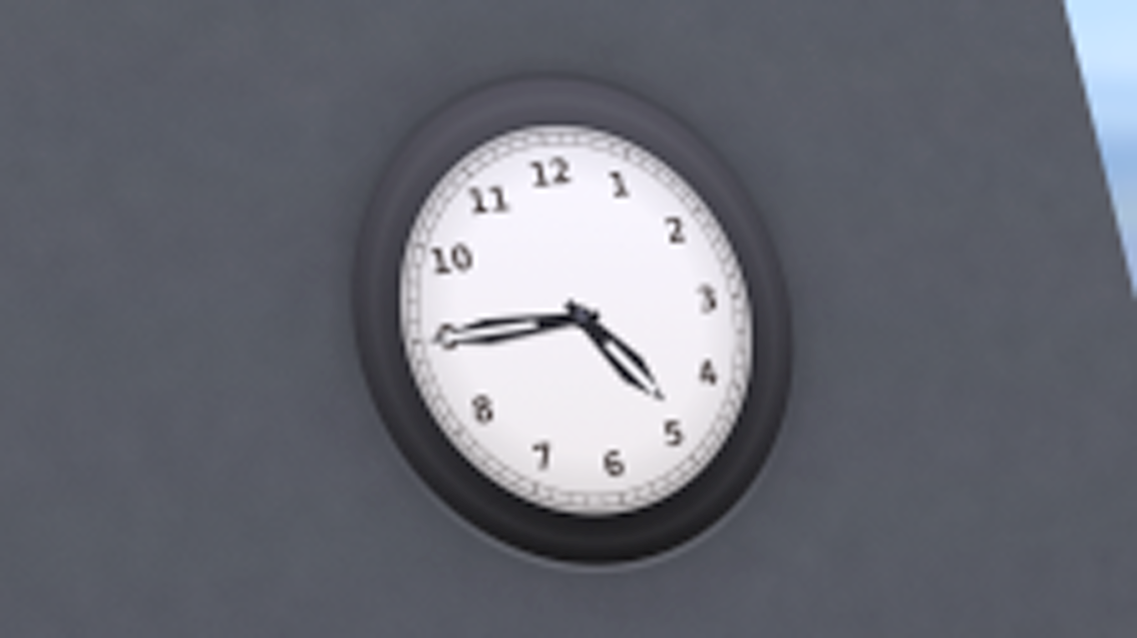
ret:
4,45
